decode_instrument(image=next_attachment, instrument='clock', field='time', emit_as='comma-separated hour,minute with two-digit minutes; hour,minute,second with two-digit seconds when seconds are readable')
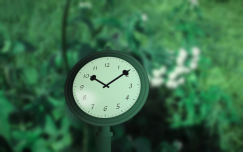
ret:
10,09
